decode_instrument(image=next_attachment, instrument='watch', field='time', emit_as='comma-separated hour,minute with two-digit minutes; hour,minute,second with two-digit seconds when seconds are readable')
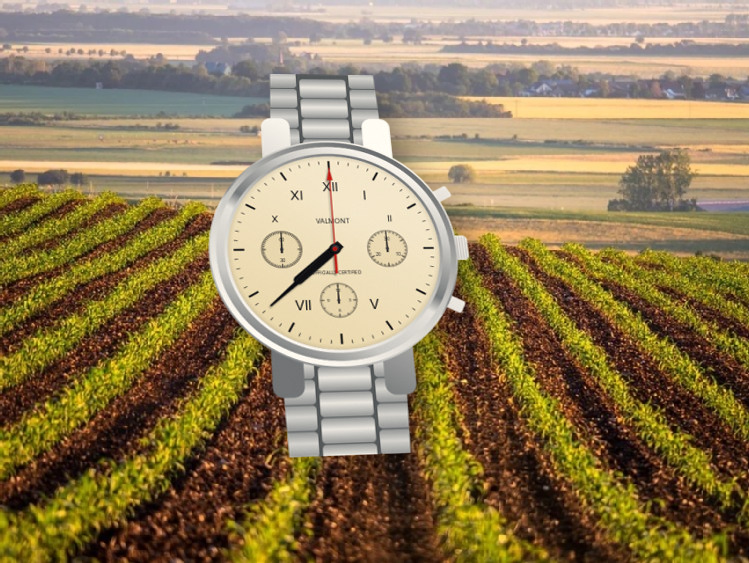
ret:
7,38
